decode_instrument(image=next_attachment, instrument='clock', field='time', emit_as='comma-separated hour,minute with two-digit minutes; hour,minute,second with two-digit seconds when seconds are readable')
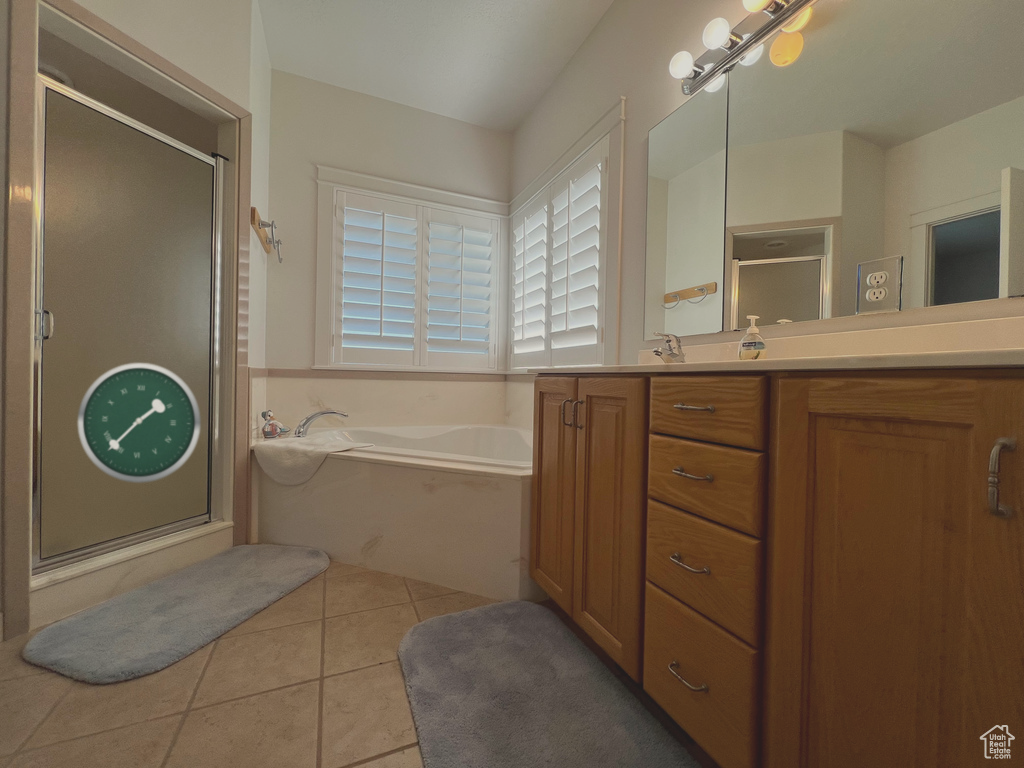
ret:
1,37
